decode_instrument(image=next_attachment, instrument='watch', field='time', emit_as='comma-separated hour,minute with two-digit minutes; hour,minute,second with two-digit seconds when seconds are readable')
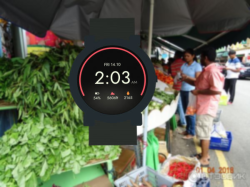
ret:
2,03
